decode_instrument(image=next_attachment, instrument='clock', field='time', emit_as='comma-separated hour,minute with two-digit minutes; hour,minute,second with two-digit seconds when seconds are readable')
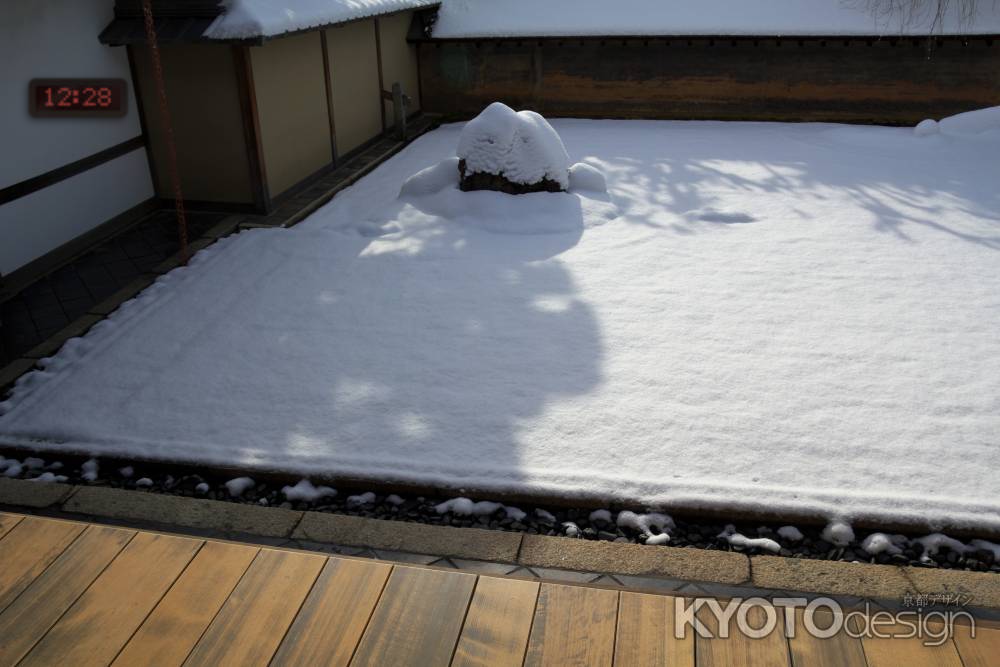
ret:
12,28
